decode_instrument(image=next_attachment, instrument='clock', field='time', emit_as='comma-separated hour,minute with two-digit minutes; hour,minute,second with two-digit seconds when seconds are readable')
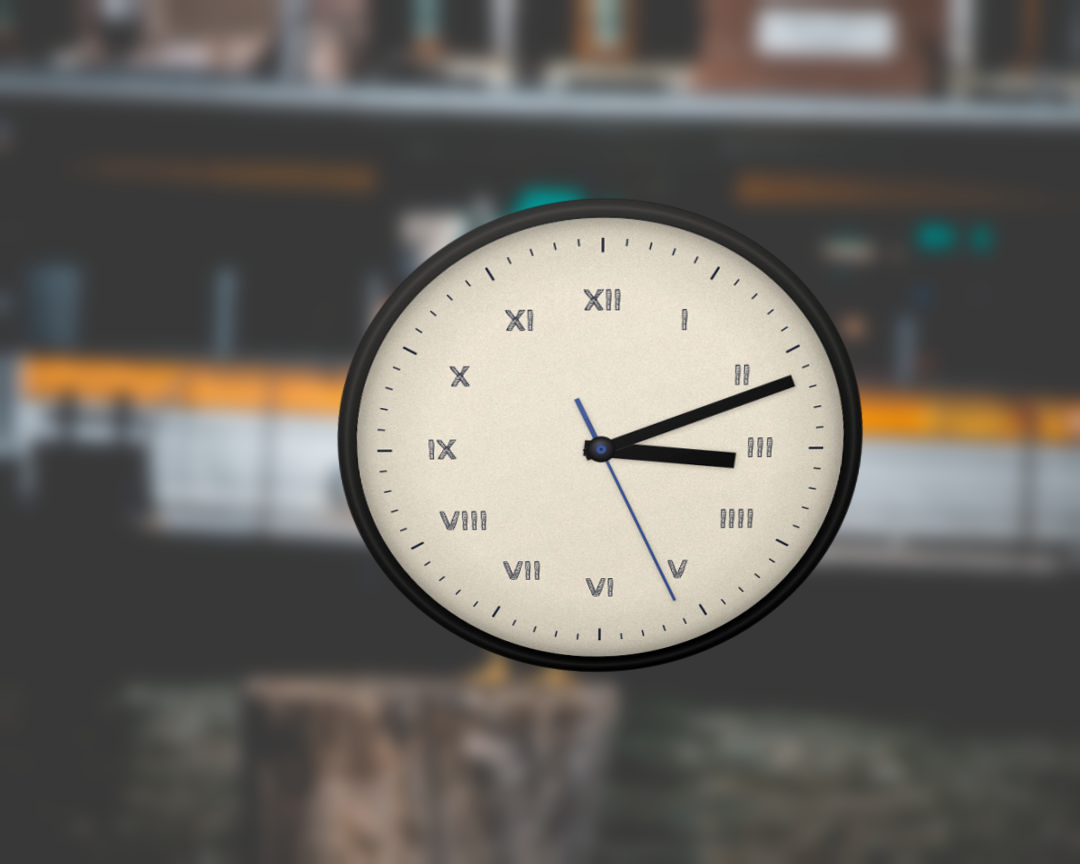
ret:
3,11,26
